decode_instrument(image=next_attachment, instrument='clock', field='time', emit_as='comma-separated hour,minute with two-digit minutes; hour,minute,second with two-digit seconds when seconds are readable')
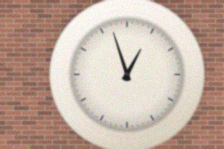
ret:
12,57
